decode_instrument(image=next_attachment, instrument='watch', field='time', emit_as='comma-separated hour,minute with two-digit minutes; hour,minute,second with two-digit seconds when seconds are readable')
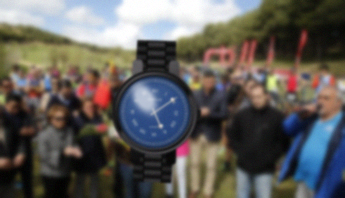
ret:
5,09
